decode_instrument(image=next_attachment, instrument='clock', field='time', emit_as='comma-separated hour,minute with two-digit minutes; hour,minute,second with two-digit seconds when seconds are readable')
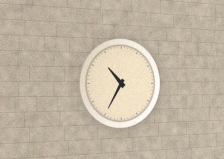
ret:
10,35
